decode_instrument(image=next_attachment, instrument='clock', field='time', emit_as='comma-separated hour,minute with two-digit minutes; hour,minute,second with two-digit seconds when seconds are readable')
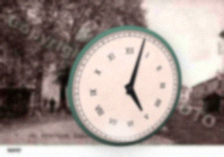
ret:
5,03
